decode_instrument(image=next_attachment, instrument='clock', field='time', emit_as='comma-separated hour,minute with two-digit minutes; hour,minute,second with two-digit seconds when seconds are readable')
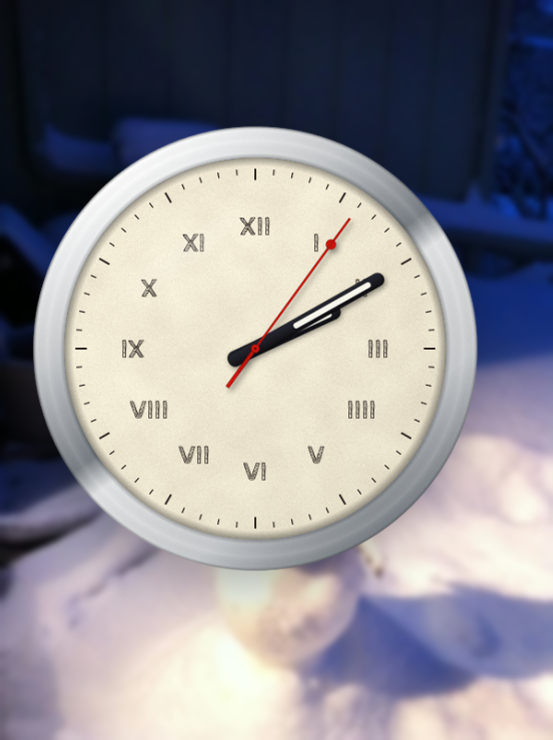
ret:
2,10,06
